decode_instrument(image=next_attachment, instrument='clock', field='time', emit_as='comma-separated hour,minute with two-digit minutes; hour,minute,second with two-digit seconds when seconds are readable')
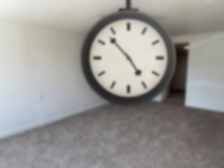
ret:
4,53
